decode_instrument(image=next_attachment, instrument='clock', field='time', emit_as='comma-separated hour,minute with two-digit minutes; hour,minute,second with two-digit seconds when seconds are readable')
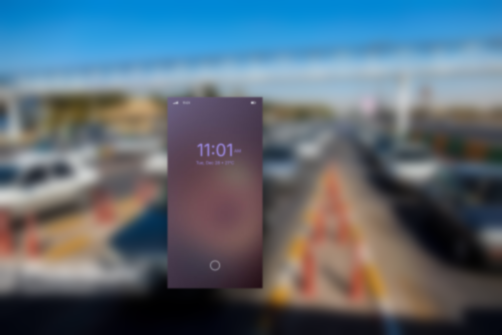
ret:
11,01
